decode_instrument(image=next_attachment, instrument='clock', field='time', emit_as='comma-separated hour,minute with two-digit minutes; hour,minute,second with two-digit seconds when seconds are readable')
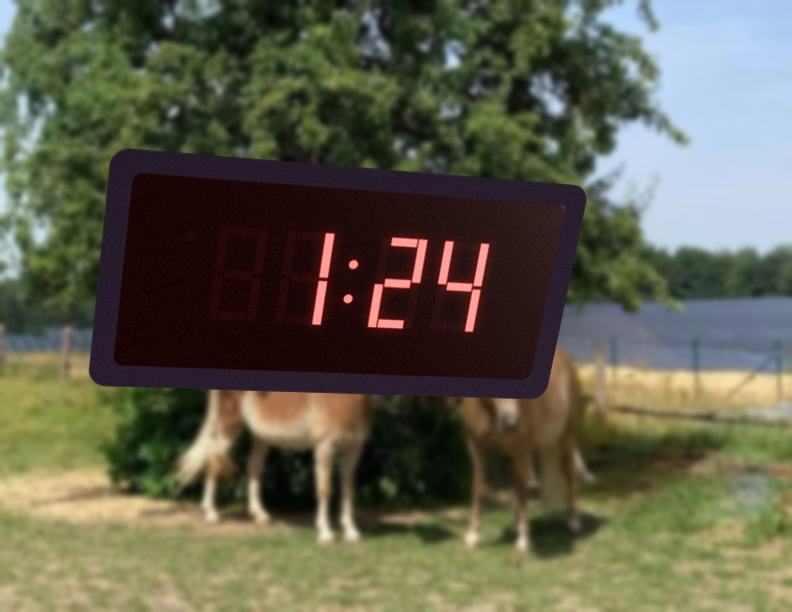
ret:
1,24
